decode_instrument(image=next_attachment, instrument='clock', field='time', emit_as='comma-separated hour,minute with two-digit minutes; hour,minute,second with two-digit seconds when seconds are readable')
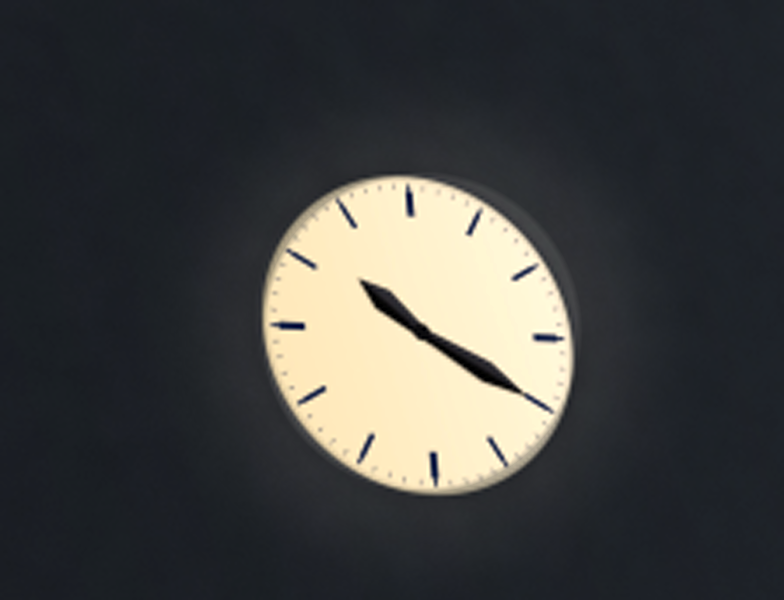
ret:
10,20
